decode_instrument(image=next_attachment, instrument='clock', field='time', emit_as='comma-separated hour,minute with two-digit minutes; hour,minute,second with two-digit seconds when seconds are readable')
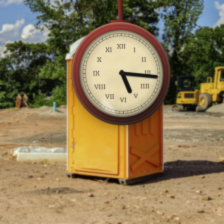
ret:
5,16
